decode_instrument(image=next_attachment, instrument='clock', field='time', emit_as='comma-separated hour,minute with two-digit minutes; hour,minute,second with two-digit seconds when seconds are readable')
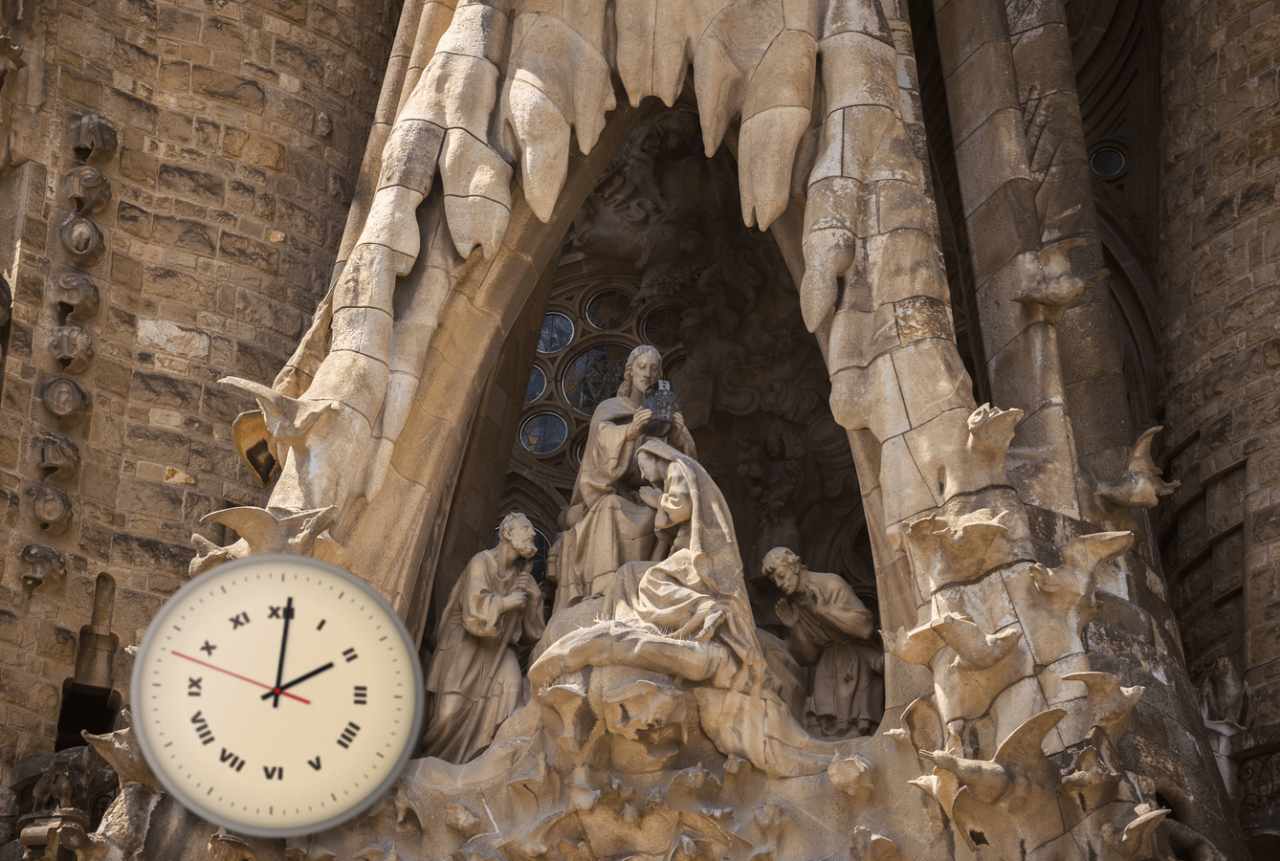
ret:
2,00,48
